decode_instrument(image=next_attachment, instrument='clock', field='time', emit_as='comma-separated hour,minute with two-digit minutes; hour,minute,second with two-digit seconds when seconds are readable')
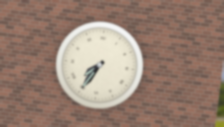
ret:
7,35
